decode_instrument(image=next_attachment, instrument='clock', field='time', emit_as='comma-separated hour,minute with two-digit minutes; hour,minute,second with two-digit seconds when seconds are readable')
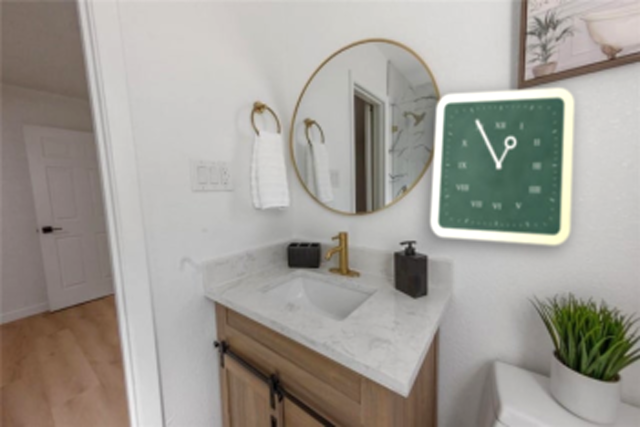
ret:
12,55
